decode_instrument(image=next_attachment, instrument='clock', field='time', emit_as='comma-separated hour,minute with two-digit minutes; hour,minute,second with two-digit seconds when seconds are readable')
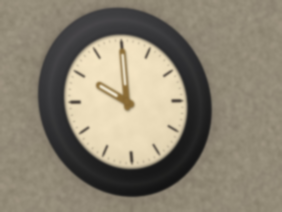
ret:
10,00
